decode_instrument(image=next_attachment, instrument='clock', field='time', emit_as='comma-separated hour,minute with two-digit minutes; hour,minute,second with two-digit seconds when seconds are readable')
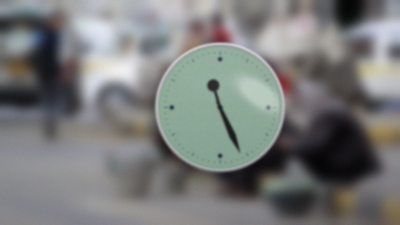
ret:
11,26
